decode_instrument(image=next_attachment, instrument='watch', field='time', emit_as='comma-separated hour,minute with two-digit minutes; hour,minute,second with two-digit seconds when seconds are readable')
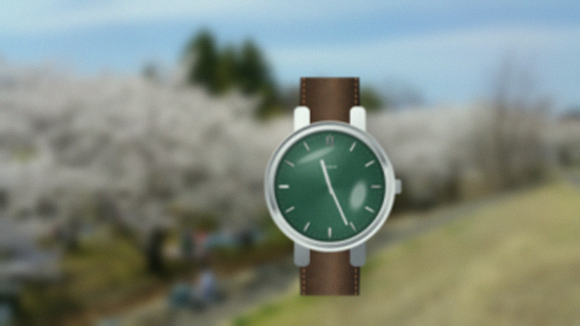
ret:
11,26
